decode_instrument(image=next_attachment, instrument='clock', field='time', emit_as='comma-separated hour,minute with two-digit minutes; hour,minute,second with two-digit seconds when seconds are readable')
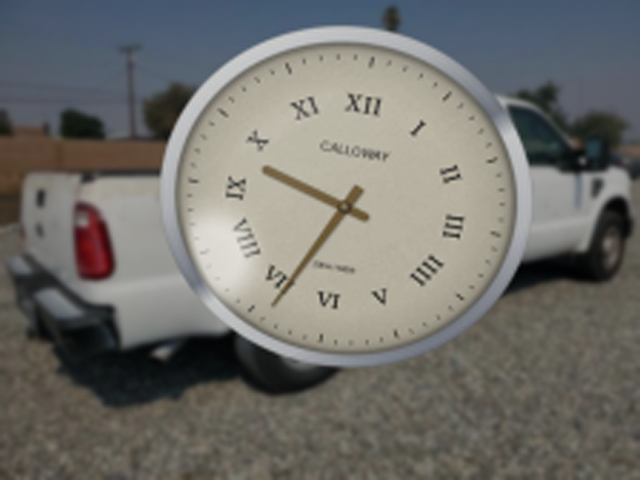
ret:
9,34
